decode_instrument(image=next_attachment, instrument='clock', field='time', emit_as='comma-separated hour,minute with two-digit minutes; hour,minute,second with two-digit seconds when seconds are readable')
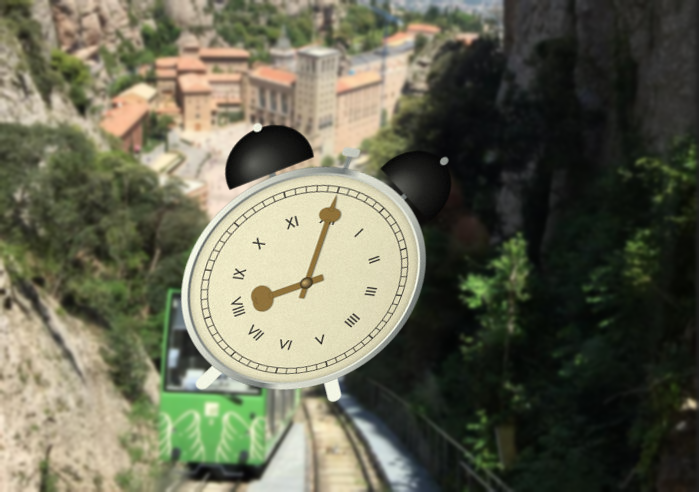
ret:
8,00
